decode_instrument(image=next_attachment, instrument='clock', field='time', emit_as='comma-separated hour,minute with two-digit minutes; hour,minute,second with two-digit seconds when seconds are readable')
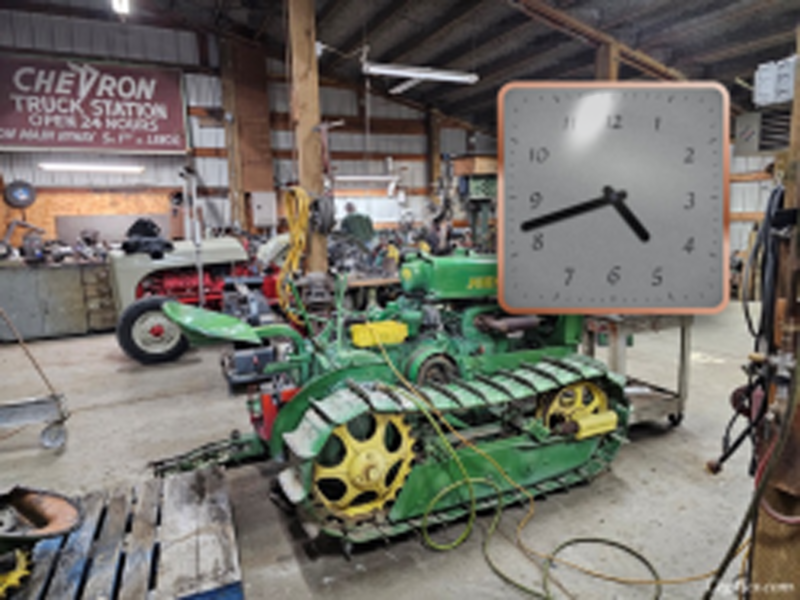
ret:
4,42
